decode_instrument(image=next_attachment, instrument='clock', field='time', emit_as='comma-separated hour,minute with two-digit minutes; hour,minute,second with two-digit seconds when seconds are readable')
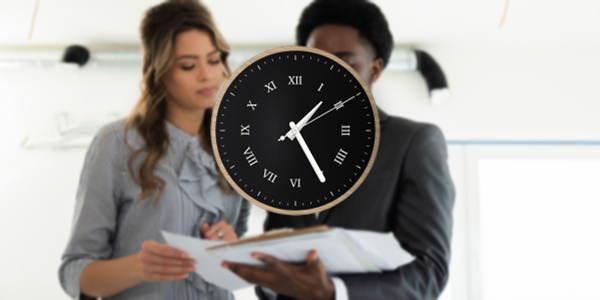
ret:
1,25,10
